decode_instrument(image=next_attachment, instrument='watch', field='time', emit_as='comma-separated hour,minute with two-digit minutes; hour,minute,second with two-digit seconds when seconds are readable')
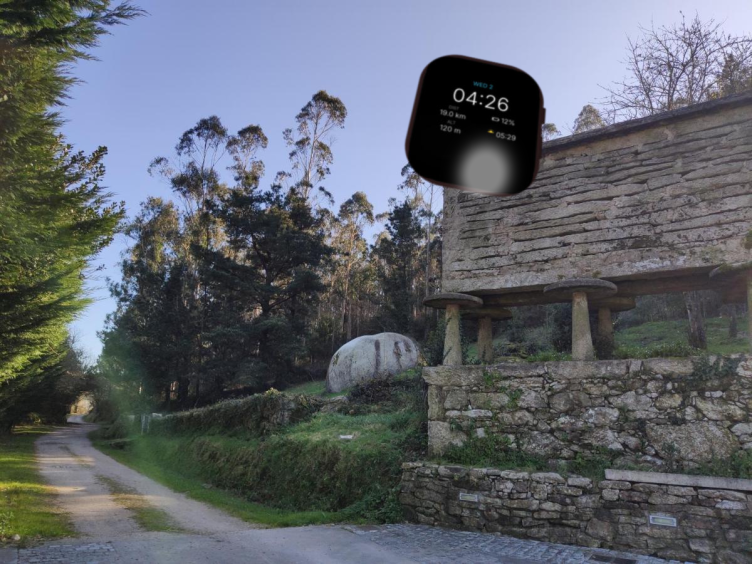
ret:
4,26
